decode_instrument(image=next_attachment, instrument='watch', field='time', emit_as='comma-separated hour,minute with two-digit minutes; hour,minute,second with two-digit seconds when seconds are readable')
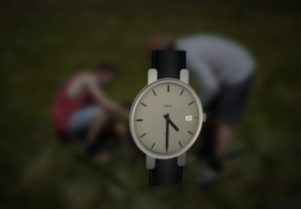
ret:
4,30
